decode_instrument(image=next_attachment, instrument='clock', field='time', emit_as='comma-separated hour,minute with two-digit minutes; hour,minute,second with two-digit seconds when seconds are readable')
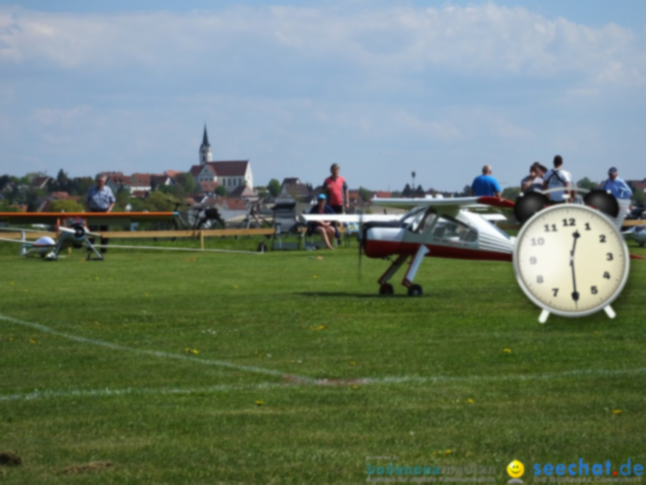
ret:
12,30
